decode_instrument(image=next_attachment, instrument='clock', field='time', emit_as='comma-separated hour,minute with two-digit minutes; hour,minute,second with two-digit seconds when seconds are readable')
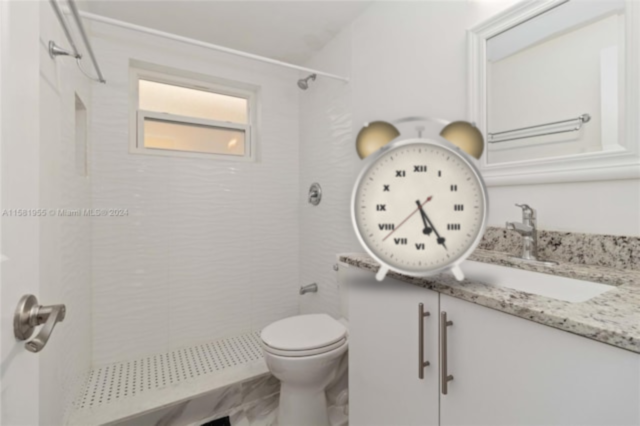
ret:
5,24,38
